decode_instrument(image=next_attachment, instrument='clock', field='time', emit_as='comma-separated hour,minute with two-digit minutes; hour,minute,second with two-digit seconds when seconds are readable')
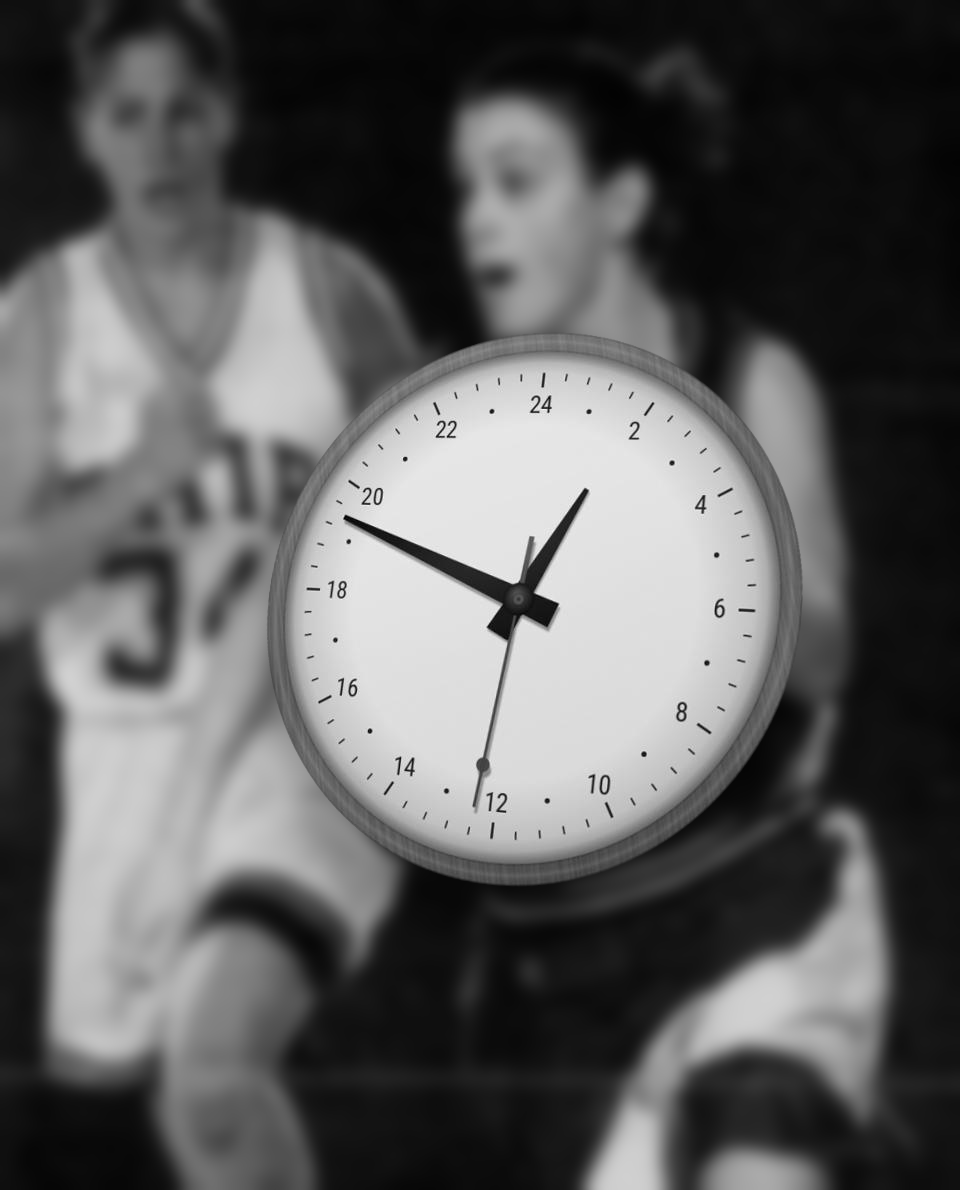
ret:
1,48,31
